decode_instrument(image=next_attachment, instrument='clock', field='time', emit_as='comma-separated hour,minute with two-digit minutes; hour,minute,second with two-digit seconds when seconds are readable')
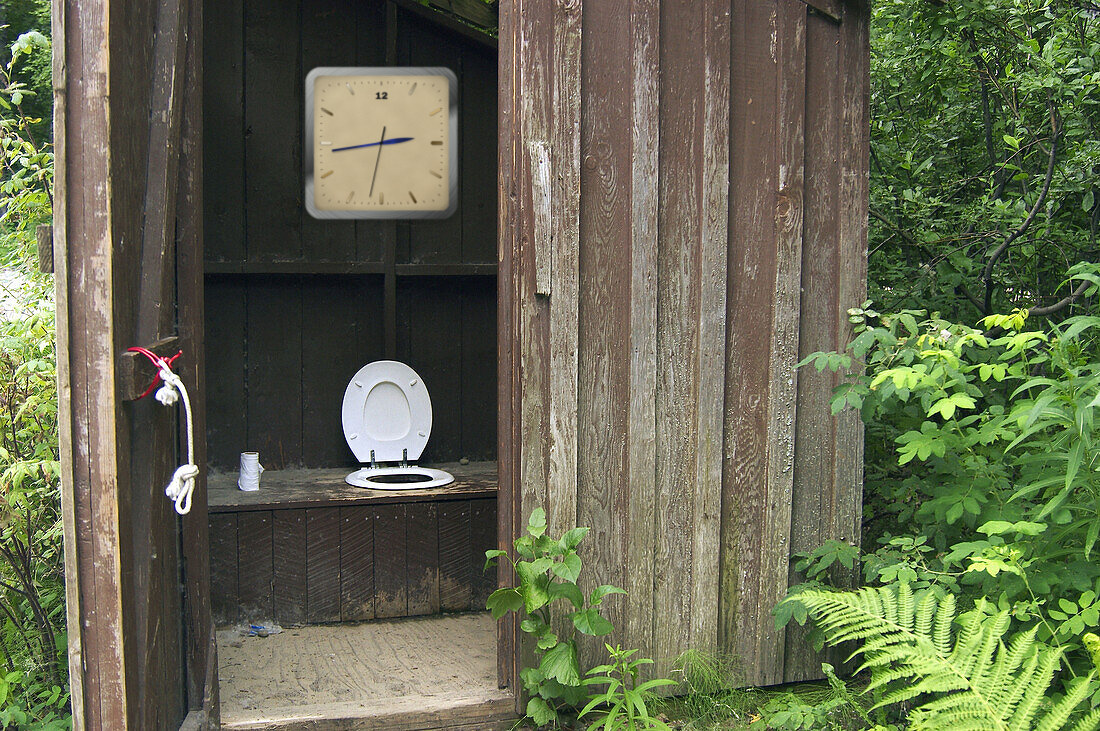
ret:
2,43,32
